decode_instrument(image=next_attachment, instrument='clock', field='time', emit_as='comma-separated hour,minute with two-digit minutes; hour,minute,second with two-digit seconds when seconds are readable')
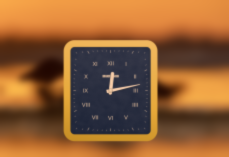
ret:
12,13
